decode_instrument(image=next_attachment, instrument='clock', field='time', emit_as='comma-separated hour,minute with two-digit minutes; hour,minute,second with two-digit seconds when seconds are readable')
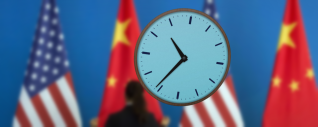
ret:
10,36
